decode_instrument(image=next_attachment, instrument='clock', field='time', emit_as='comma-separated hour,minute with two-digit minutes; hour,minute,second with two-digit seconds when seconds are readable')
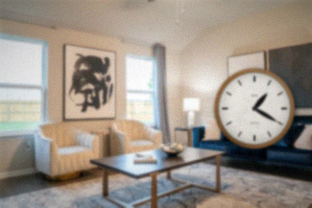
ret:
1,20
